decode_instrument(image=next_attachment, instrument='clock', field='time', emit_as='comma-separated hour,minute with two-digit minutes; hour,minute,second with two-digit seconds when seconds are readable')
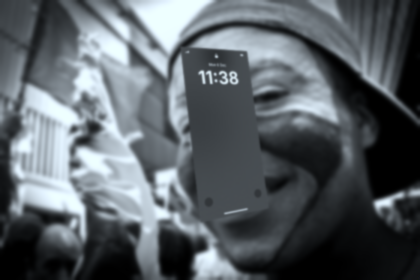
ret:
11,38
